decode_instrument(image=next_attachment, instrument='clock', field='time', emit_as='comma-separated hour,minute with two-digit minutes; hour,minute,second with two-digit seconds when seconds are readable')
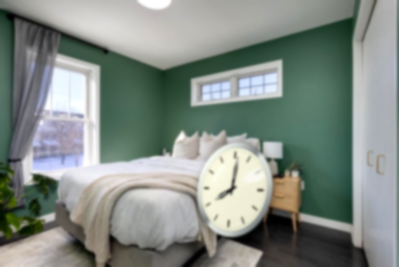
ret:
8,01
